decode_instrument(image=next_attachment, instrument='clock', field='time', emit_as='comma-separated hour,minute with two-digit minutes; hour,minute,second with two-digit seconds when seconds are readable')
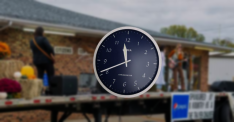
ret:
11,41
